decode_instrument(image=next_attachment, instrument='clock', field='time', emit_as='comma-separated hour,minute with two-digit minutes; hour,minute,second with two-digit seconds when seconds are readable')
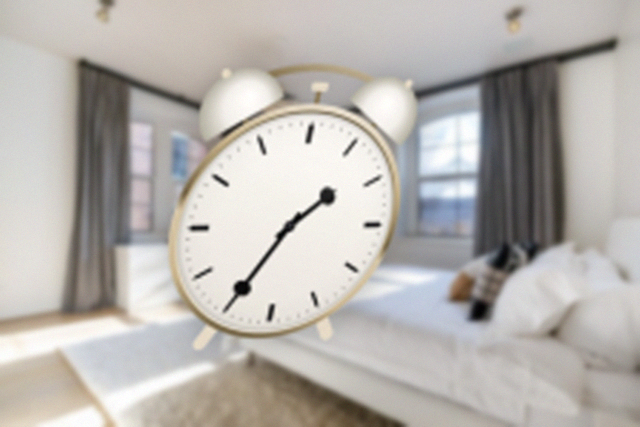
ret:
1,35
